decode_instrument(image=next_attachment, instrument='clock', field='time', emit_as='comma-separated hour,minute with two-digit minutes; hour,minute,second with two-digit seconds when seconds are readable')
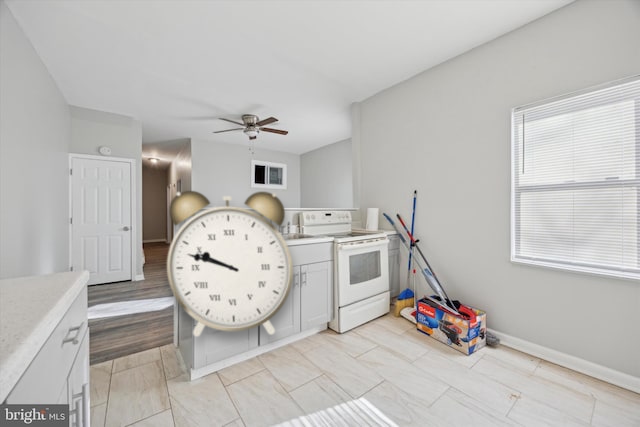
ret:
9,48
